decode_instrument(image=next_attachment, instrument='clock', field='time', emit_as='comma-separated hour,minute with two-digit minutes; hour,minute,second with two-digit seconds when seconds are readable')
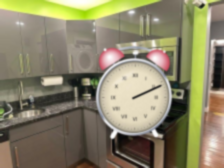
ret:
2,11
